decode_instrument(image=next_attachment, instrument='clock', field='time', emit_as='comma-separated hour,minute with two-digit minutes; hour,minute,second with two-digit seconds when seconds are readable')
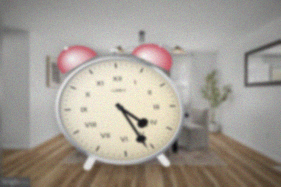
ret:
4,26
